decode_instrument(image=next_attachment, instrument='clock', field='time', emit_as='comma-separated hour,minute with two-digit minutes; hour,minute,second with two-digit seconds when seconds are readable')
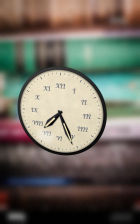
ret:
7,26
